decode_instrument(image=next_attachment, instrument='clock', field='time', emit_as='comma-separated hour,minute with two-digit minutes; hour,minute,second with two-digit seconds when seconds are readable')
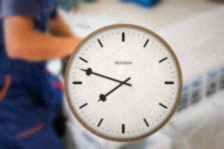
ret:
7,48
